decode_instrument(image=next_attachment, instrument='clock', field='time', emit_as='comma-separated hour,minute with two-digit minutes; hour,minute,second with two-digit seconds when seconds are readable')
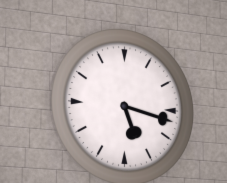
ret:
5,17
